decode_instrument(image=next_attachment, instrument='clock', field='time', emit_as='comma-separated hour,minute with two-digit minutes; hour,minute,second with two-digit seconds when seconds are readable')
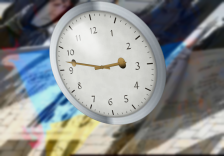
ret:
2,47
